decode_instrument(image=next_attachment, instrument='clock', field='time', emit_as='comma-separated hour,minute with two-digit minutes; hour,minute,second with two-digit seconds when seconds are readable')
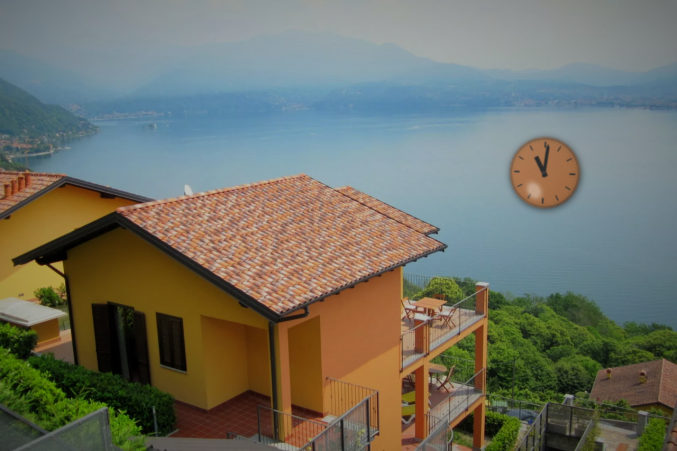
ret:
11,01
